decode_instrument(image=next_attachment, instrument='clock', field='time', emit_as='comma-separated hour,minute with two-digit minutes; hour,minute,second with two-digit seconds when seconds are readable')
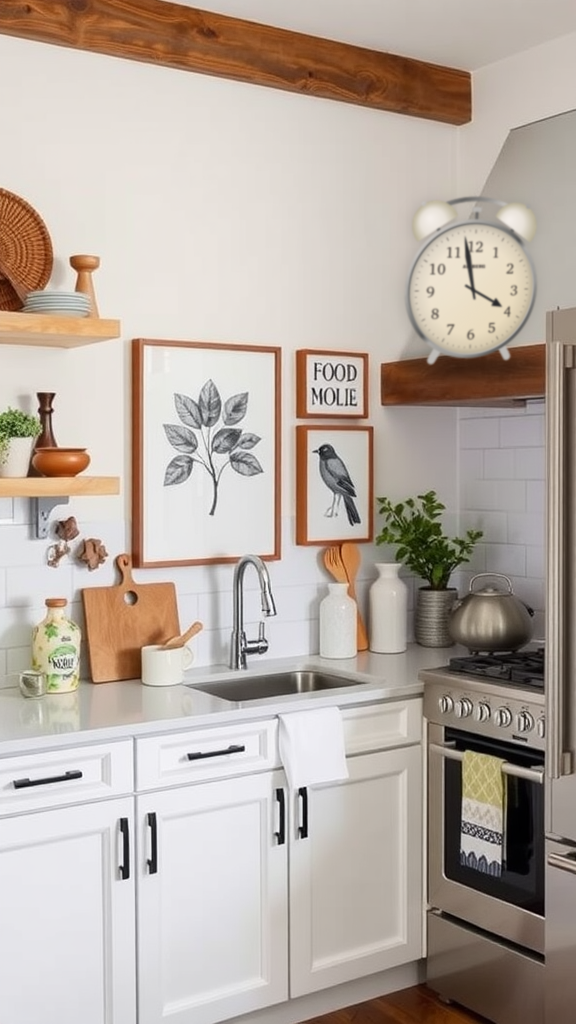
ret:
3,58
